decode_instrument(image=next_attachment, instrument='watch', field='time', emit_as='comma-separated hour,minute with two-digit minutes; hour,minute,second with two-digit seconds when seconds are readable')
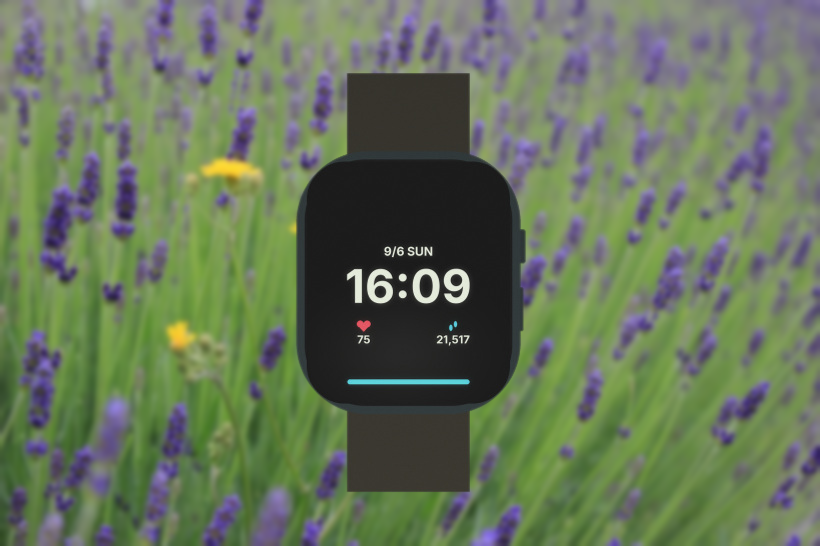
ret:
16,09
